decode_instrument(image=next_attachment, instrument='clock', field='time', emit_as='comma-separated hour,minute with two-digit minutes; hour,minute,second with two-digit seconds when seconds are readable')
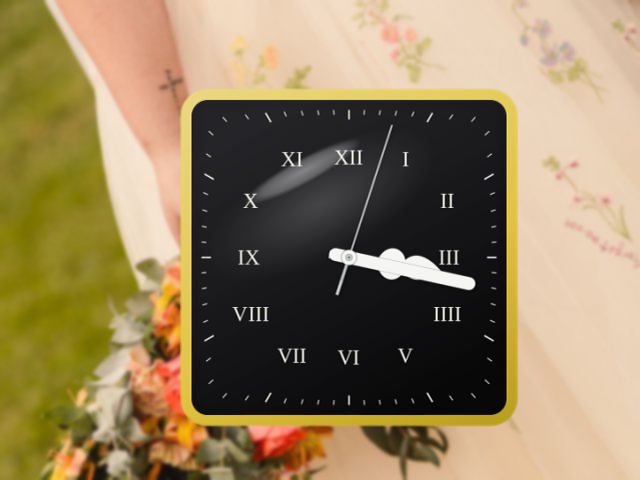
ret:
3,17,03
